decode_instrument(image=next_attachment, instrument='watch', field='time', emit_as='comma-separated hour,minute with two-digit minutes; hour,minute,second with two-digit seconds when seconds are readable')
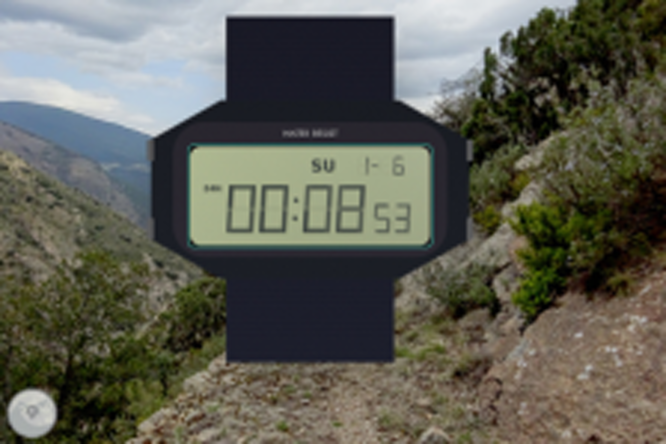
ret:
0,08,53
